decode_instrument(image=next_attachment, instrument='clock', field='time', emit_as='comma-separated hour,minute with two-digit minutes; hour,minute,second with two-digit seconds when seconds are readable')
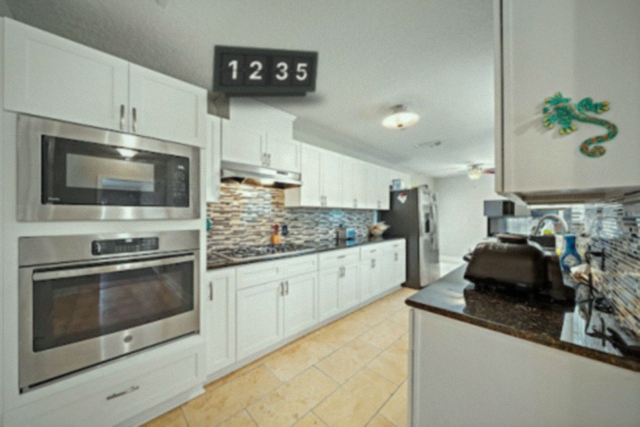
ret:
12,35
